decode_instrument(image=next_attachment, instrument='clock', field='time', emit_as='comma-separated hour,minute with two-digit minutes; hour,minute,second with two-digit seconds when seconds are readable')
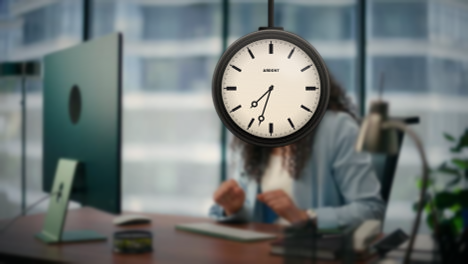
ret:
7,33
